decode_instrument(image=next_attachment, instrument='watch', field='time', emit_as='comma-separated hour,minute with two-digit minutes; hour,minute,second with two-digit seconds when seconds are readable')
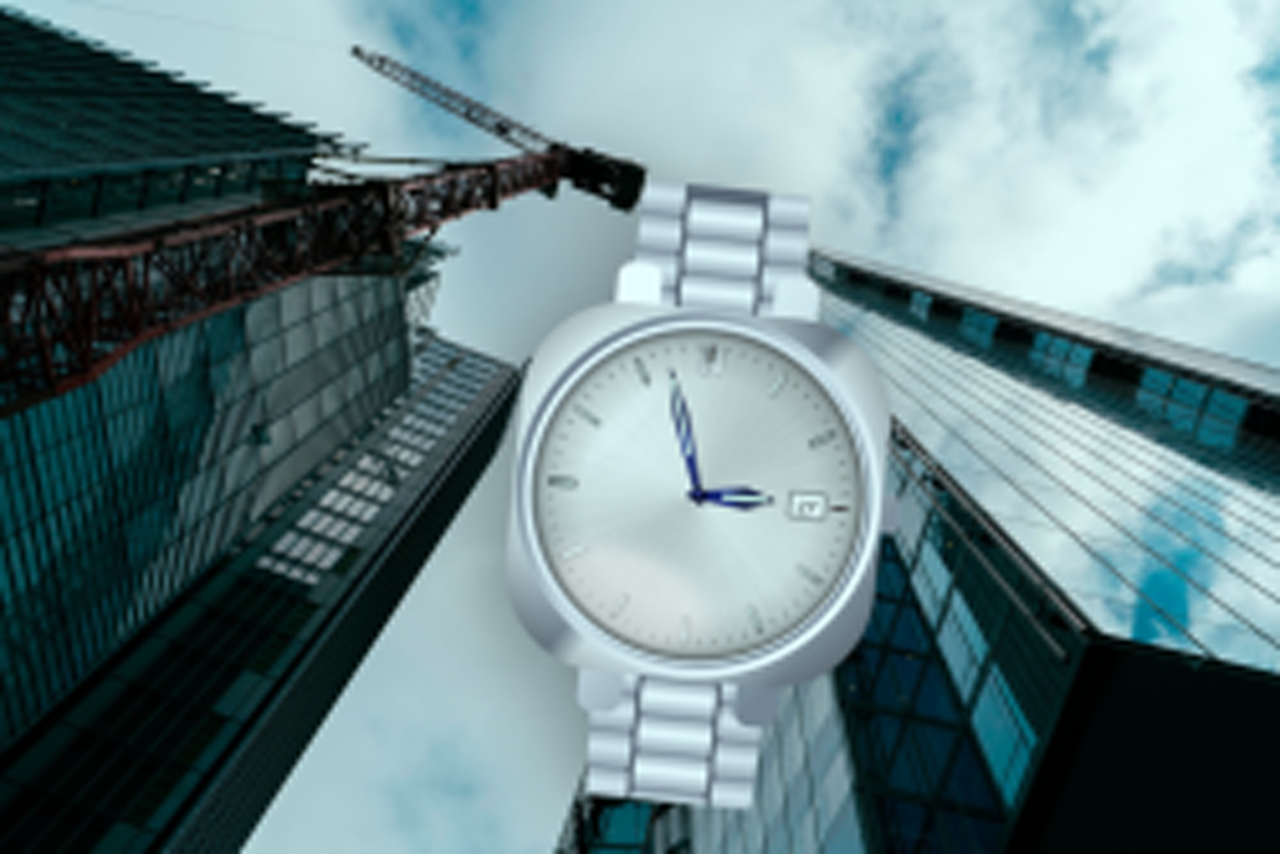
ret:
2,57
